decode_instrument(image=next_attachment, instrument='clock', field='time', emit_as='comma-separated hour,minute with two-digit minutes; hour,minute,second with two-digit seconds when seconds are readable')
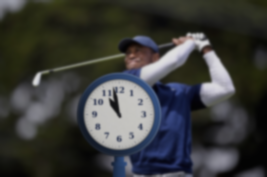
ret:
10,58
